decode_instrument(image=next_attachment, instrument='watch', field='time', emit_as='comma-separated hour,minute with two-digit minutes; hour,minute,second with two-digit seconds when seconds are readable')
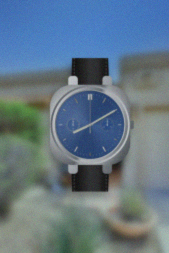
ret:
8,10
